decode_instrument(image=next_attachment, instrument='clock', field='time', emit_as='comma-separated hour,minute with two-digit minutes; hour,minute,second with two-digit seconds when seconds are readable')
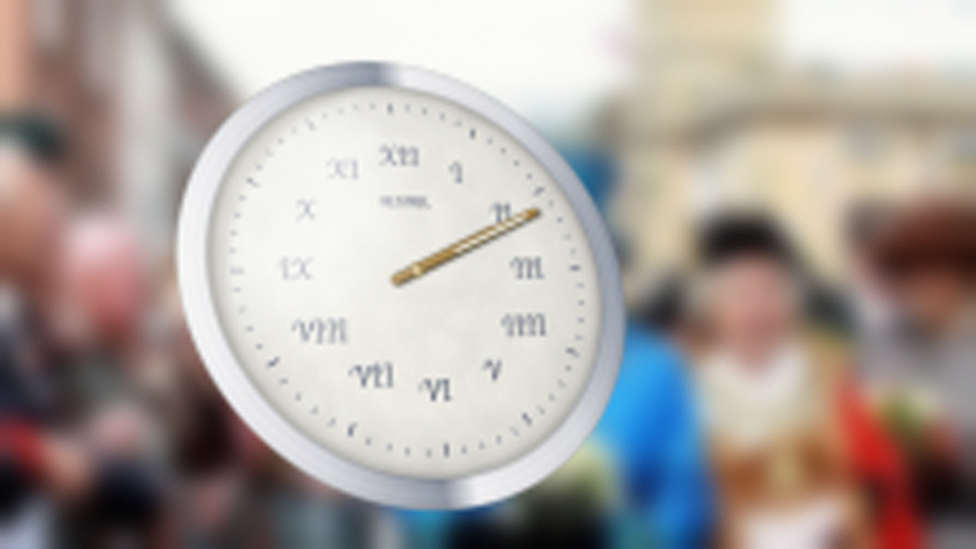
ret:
2,11
